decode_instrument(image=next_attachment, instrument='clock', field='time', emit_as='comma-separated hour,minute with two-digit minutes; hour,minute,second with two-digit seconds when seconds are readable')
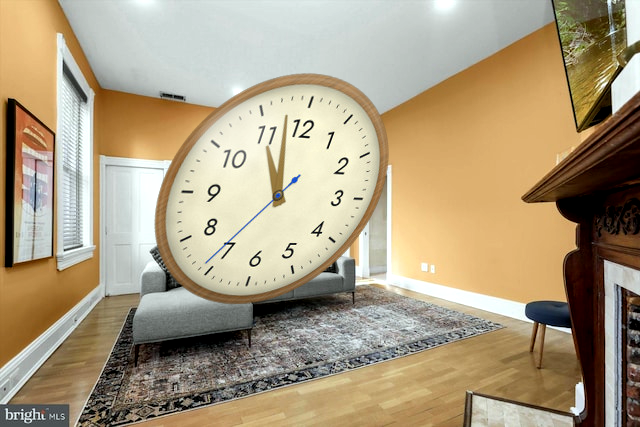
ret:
10,57,36
